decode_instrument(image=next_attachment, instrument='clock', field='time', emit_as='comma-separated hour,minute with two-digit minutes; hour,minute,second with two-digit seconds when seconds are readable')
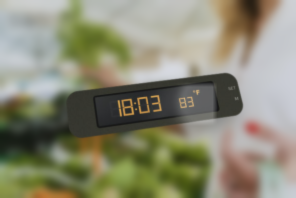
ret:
18,03
